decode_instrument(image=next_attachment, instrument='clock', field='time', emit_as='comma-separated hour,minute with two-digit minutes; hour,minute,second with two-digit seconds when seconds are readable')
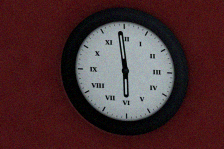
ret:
5,59
